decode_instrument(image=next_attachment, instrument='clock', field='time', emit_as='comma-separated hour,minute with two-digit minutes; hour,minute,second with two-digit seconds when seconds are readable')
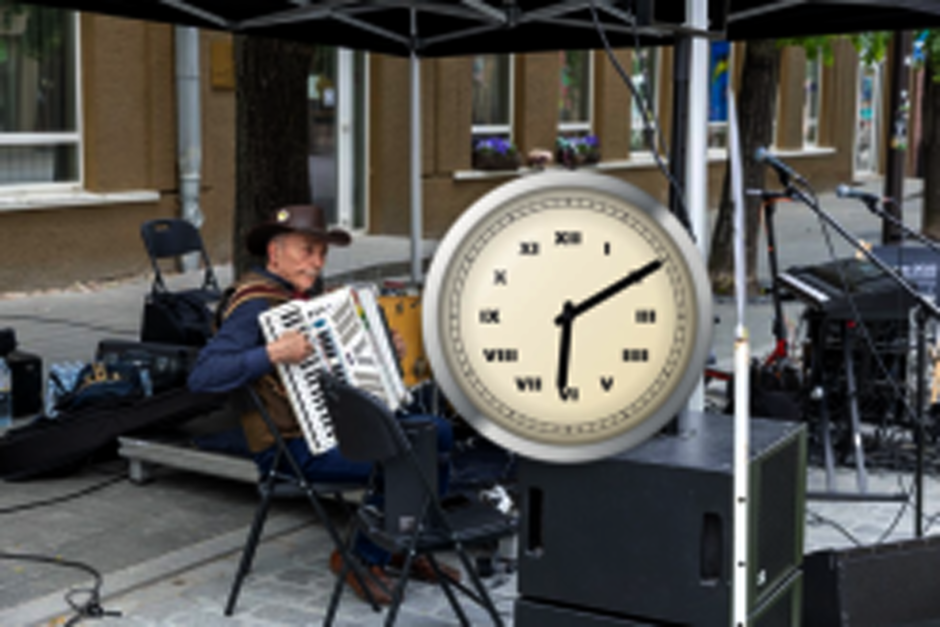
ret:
6,10
